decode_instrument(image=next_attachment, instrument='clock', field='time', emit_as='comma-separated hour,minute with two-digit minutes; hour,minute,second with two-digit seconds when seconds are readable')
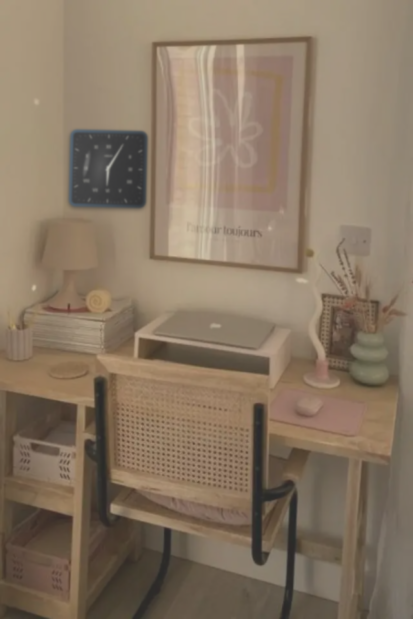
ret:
6,05
